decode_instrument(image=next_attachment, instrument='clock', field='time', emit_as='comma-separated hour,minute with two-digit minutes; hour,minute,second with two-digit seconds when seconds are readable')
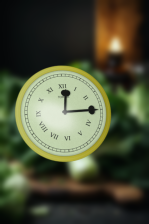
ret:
12,15
